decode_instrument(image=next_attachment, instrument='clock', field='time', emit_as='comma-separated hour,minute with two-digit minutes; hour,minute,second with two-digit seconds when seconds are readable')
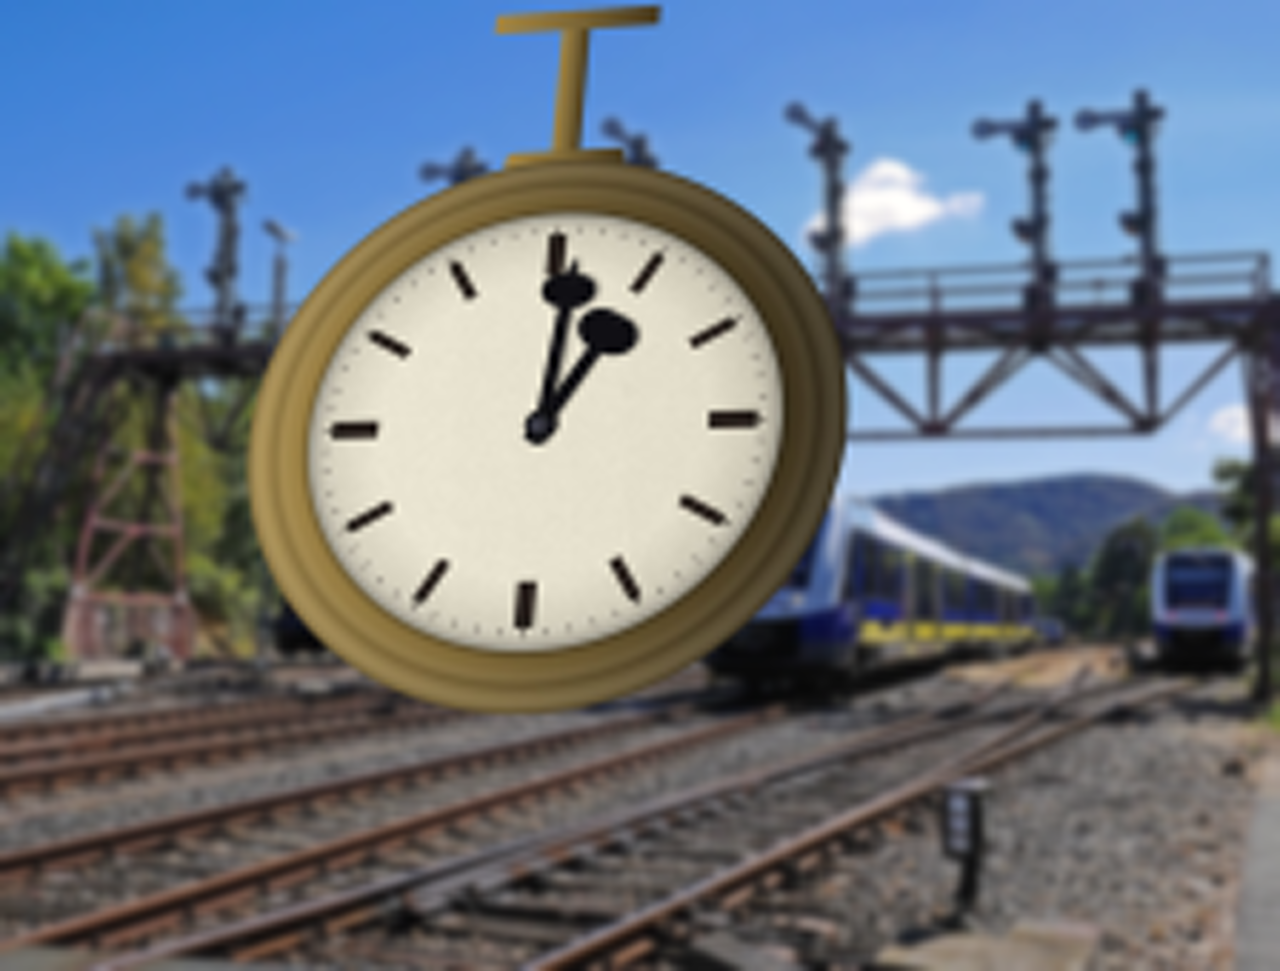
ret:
1,01
